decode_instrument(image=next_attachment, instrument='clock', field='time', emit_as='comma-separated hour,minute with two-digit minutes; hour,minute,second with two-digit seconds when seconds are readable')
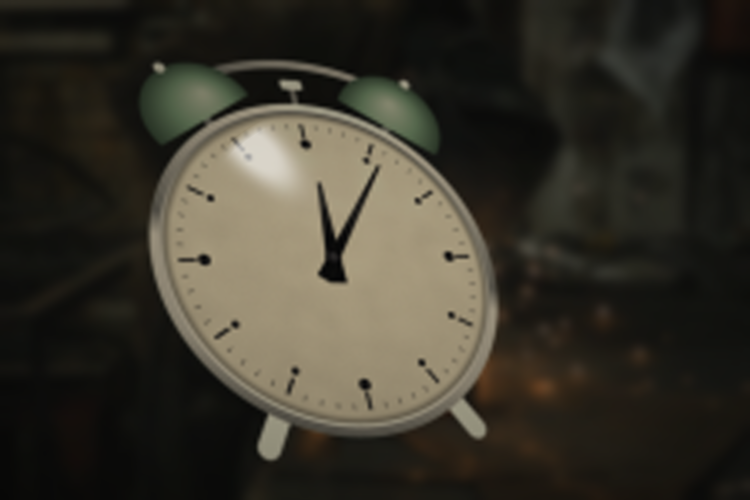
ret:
12,06
